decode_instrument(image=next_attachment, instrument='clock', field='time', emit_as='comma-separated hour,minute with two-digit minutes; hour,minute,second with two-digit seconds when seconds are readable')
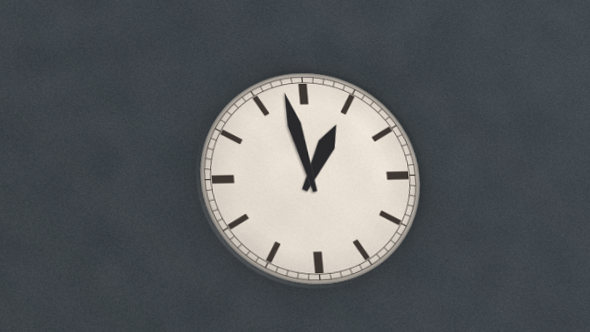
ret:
12,58
